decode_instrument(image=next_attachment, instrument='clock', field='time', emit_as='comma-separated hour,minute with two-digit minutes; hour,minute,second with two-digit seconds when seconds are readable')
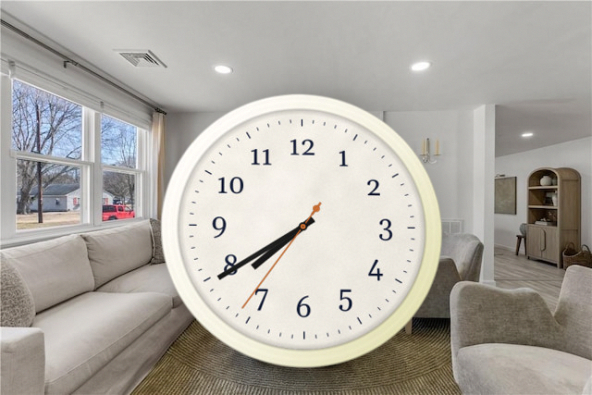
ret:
7,39,36
